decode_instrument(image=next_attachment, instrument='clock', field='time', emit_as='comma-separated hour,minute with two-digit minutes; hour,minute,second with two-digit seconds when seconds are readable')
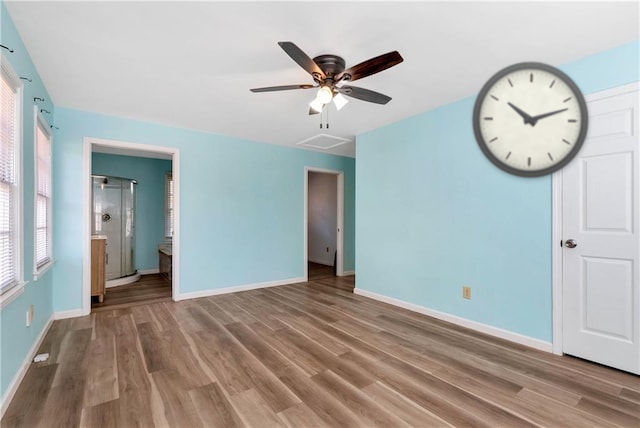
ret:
10,12
